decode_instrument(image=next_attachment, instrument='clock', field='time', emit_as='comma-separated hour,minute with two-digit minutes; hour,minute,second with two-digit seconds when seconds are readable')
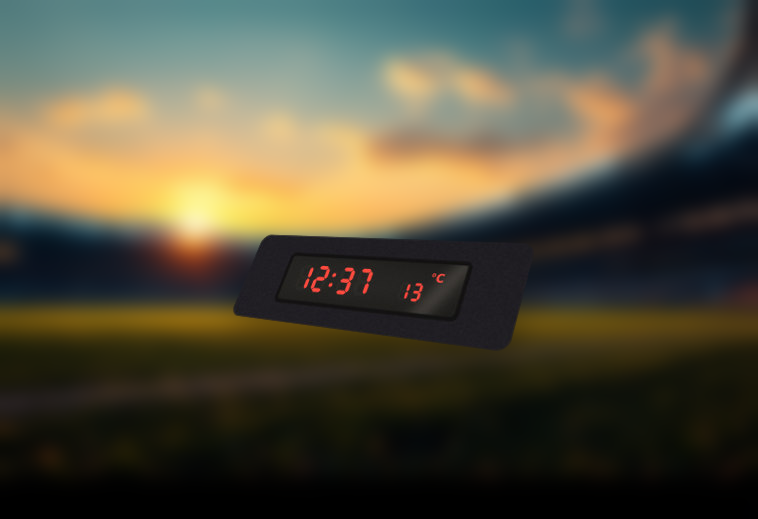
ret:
12,37
